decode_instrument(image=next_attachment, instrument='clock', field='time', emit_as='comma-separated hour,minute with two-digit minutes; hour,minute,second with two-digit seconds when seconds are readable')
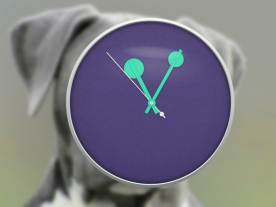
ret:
11,04,53
